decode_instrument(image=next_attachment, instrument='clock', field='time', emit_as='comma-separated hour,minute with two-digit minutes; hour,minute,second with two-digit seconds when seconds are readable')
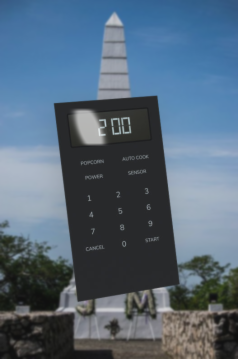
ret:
2,00
